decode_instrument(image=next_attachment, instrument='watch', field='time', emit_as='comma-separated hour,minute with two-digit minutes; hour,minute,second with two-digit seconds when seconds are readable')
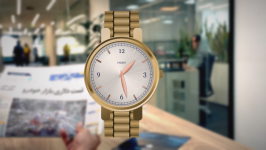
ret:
1,28
